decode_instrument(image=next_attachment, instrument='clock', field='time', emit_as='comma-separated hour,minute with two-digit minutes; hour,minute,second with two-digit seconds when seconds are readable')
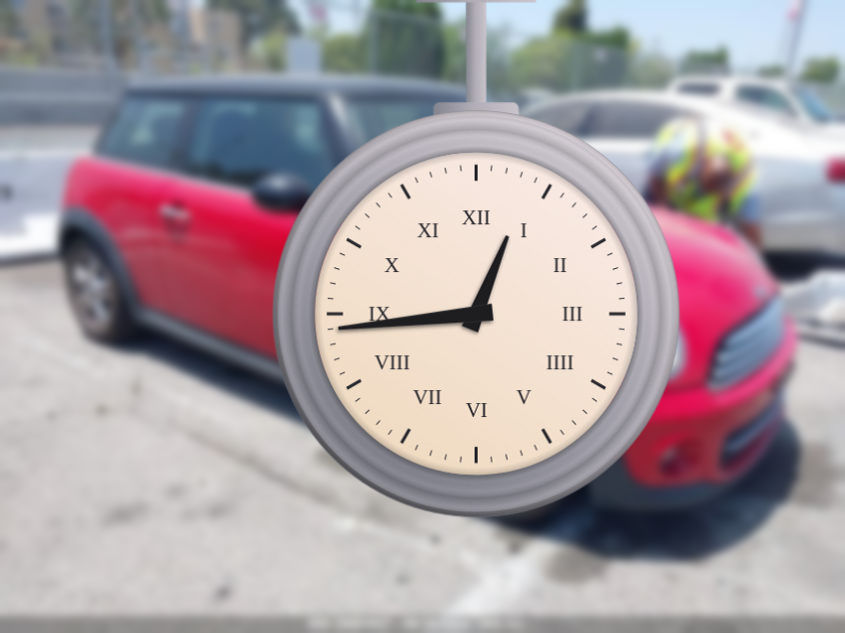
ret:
12,44
